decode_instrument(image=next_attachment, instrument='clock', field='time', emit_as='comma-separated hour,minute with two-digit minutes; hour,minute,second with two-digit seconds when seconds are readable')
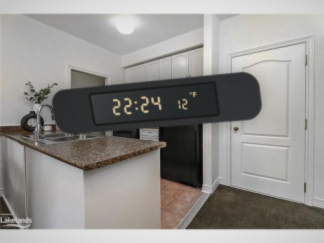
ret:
22,24
